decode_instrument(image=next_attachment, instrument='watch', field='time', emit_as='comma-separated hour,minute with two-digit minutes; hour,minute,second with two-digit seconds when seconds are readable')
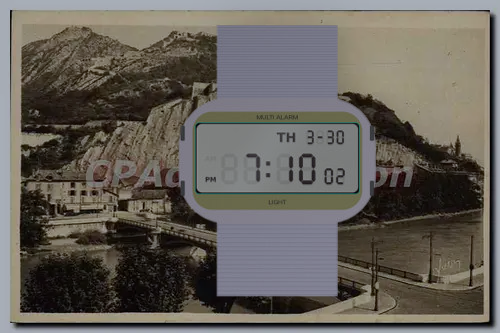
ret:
7,10,02
